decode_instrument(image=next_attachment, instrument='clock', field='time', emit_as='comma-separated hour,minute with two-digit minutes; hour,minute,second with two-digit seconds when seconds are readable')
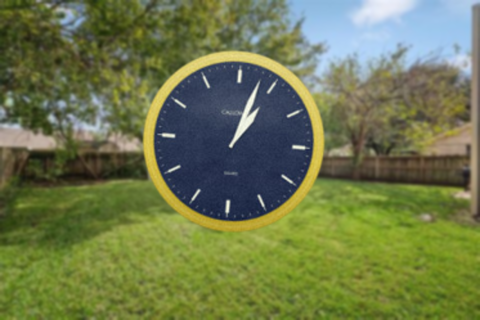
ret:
1,03
